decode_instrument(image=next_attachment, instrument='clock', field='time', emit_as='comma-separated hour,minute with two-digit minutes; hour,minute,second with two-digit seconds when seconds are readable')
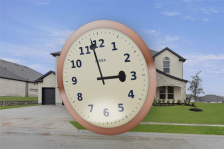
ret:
2,58
